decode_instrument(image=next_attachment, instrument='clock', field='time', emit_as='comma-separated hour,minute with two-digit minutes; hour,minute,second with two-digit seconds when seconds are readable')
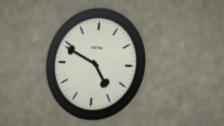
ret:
4,49
